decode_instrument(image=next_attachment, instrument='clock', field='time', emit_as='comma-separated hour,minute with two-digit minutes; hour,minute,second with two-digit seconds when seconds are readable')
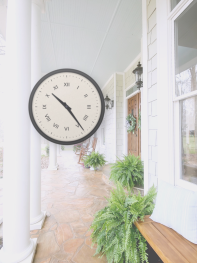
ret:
10,24
